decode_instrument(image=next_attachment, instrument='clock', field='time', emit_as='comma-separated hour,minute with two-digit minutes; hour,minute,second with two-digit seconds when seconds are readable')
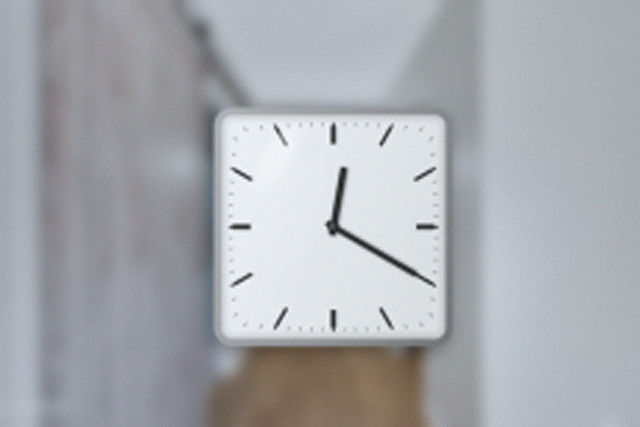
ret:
12,20
